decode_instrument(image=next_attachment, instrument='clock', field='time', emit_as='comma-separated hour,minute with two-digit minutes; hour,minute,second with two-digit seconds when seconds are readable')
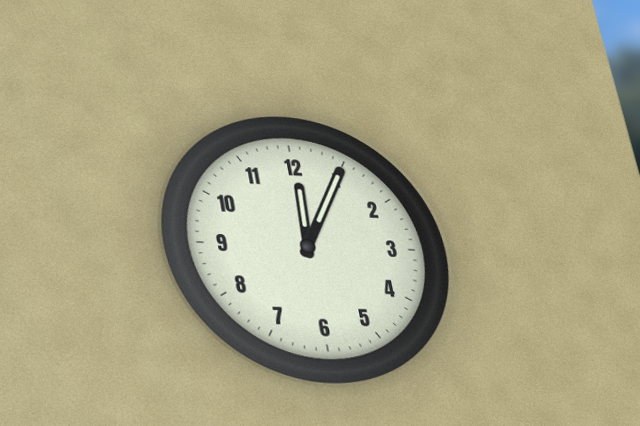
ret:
12,05
